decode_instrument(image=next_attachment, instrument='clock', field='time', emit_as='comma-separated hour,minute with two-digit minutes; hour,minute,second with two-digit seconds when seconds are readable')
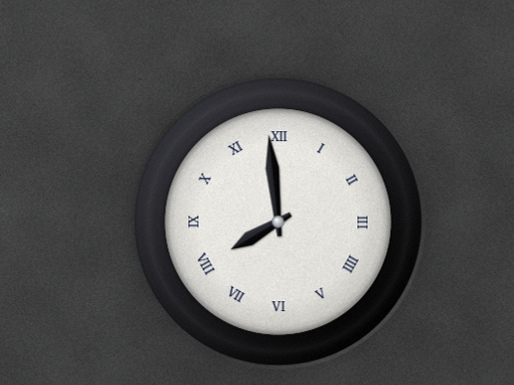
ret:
7,59
